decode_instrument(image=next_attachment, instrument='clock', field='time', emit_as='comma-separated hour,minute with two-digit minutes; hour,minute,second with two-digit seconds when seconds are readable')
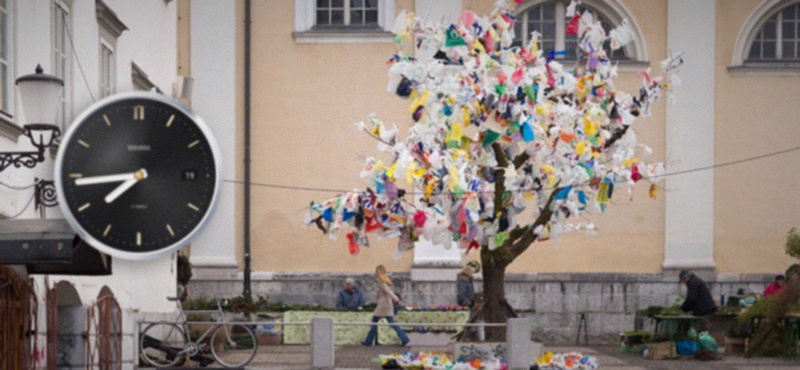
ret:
7,44
